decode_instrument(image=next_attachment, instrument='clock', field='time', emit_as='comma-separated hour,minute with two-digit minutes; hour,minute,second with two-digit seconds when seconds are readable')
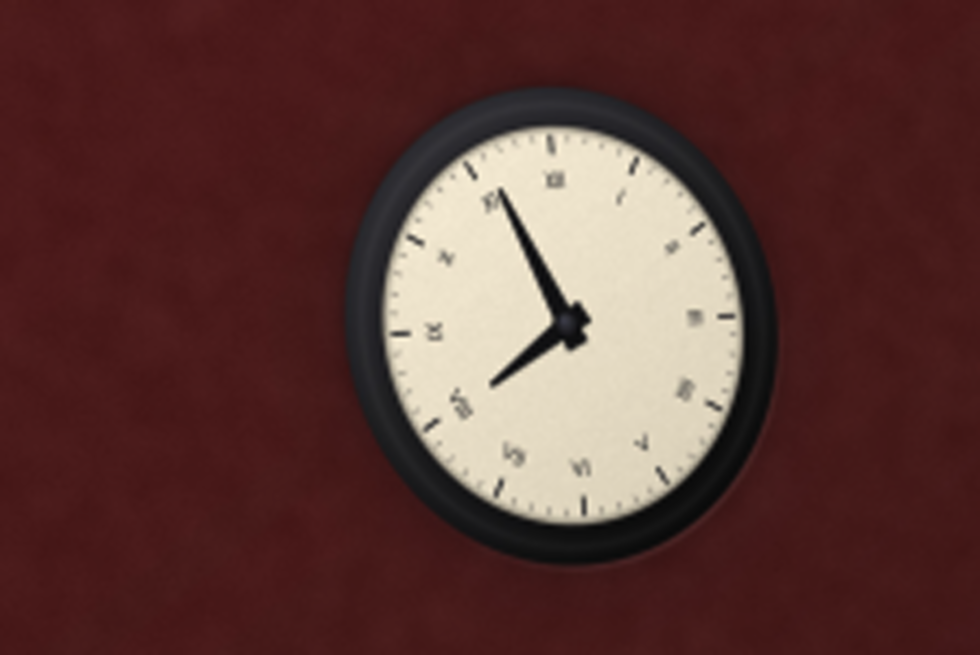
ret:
7,56
